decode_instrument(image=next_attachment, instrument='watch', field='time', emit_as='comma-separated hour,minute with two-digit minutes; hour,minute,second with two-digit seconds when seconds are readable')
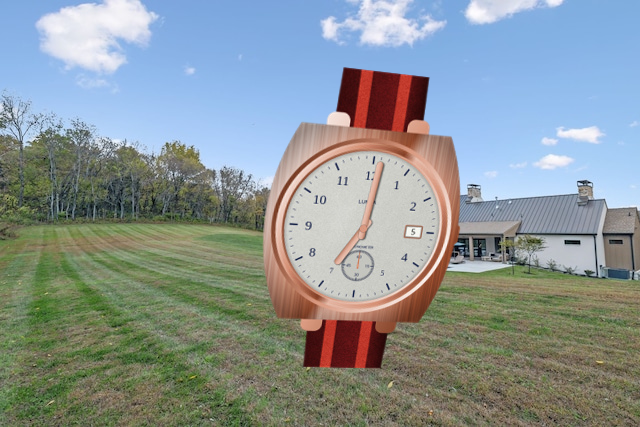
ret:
7,01
